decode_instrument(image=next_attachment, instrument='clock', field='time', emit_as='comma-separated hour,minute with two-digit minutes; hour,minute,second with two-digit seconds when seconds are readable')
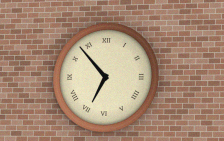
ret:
6,53
